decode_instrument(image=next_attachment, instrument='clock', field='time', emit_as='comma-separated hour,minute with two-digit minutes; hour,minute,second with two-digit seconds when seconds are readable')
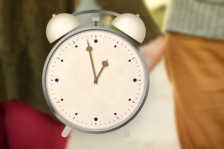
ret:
12,58
